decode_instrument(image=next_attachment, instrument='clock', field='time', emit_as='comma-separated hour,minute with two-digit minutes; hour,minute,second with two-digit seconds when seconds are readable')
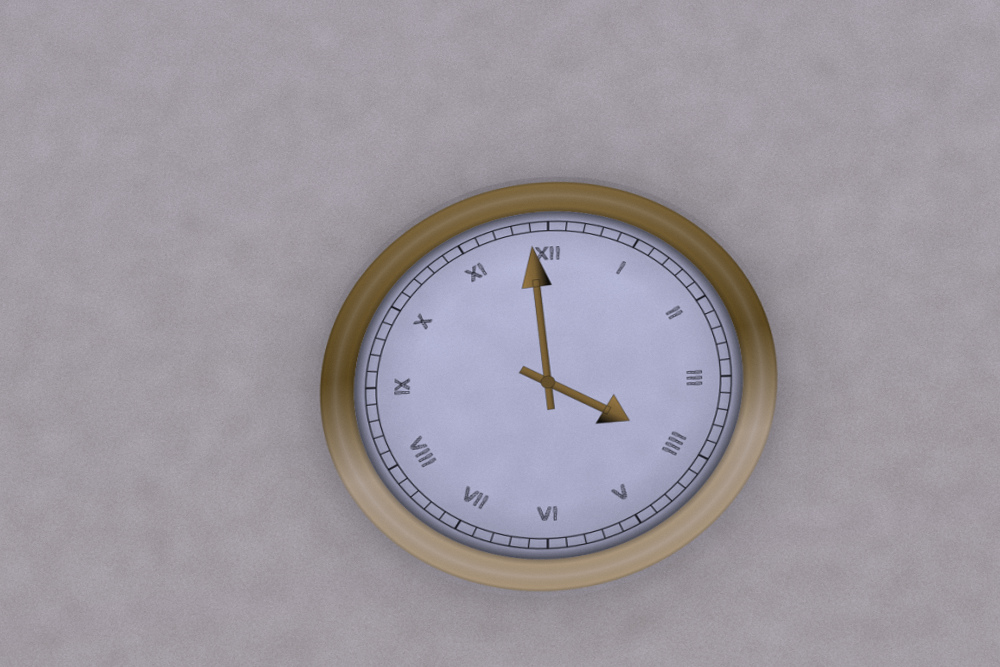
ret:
3,59
